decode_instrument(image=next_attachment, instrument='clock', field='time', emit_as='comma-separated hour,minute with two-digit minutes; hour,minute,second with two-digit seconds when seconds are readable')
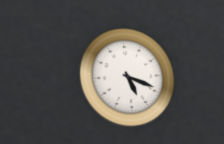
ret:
5,19
